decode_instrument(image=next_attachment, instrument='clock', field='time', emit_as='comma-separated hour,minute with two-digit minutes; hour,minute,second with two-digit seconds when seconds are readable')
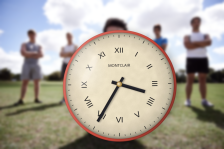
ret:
3,35
